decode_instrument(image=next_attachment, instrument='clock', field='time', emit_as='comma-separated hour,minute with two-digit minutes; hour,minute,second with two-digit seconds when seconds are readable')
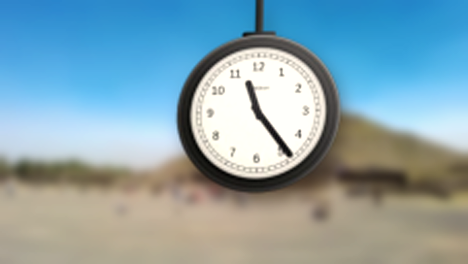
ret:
11,24
